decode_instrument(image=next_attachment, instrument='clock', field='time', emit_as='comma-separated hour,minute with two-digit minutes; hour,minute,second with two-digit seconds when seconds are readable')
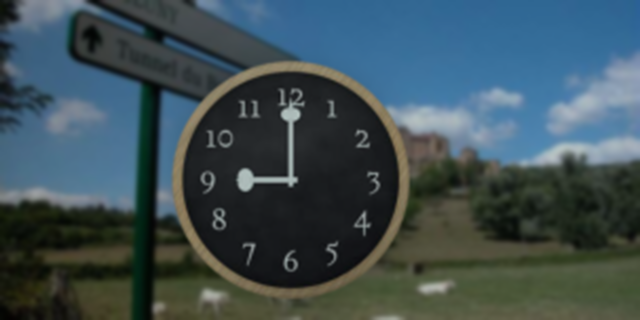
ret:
9,00
